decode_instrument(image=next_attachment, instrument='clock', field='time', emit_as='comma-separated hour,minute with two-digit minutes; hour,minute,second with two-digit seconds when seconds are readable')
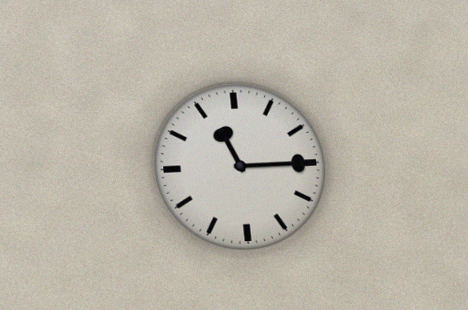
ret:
11,15
